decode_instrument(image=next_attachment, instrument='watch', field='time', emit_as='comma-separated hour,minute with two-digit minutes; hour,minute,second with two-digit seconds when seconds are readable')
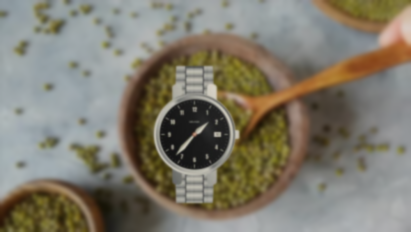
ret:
1,37
